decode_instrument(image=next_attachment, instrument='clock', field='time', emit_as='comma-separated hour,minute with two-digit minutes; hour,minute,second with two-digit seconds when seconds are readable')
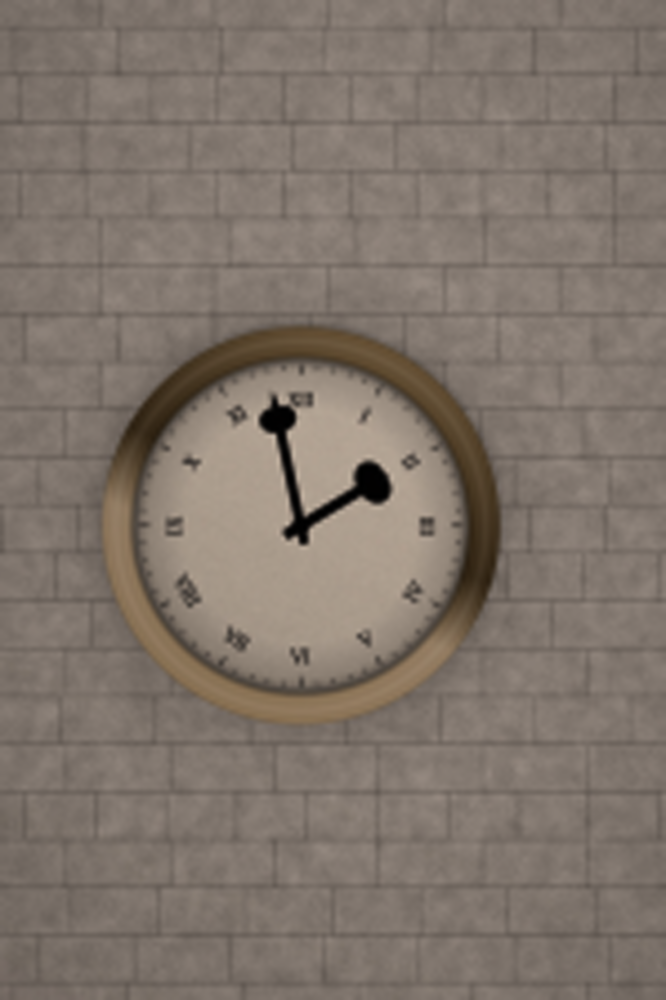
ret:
1,58
